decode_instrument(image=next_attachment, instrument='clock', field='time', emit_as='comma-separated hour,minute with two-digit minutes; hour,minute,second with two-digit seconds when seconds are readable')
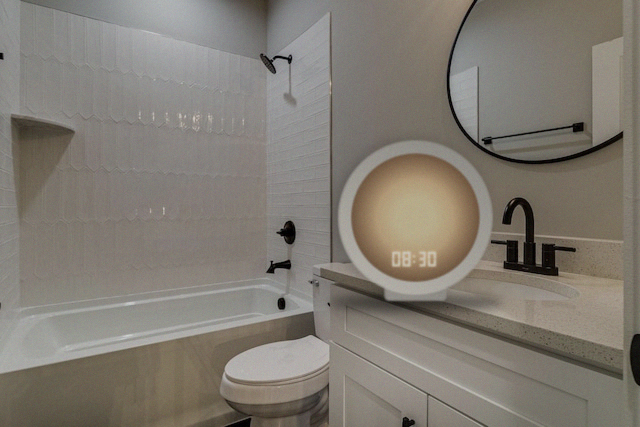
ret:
8,30
